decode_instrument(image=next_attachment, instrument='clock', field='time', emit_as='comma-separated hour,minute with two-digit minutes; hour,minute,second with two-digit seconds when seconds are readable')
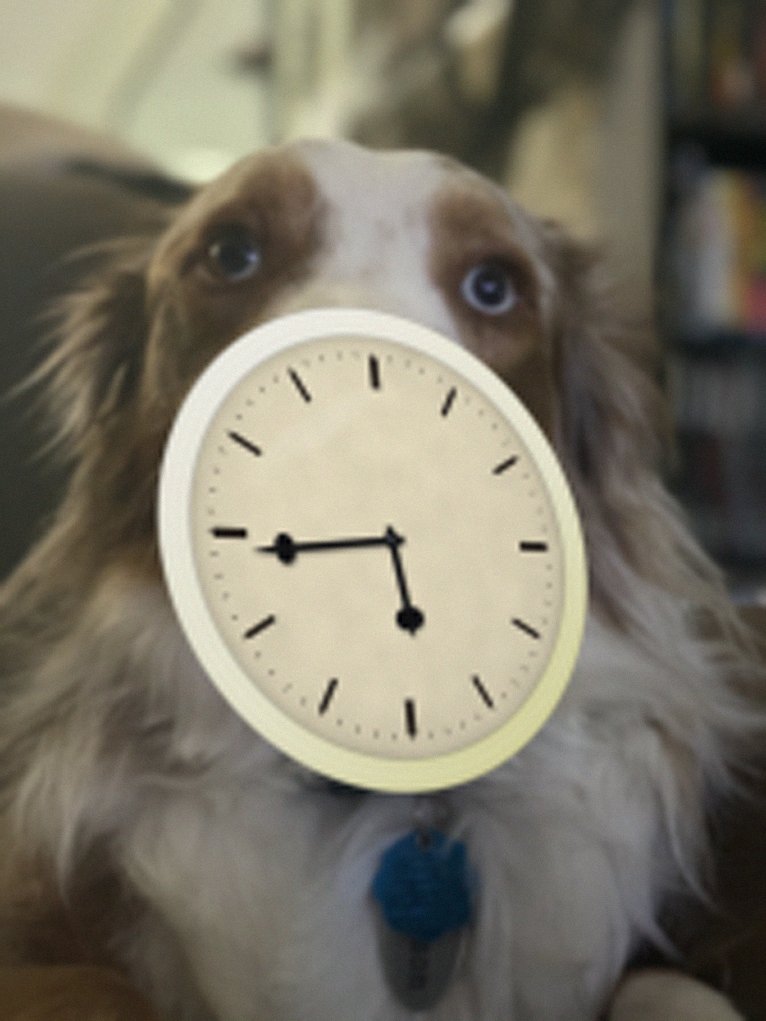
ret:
5,44
